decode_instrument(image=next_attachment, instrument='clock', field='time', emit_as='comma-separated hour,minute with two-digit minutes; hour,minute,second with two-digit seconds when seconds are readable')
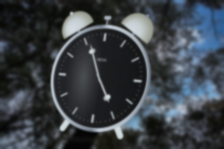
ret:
4,56
